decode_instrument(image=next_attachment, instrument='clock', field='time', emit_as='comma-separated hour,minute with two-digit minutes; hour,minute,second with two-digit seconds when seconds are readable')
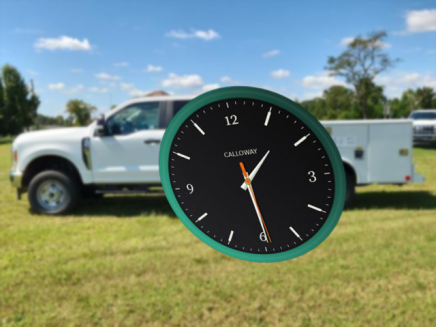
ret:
1,29,29
